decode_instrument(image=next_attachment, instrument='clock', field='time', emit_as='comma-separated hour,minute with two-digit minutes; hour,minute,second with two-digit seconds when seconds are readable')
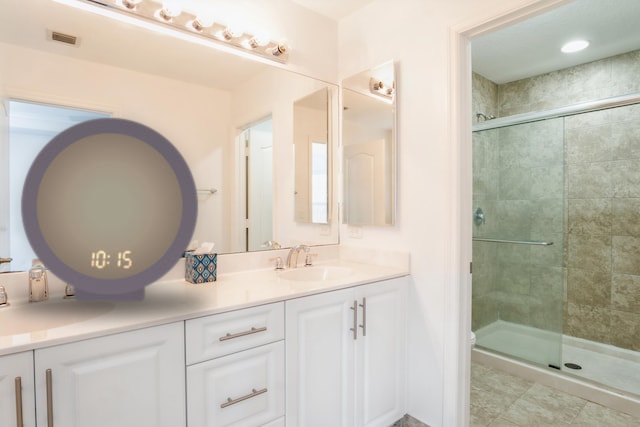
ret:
10,15
